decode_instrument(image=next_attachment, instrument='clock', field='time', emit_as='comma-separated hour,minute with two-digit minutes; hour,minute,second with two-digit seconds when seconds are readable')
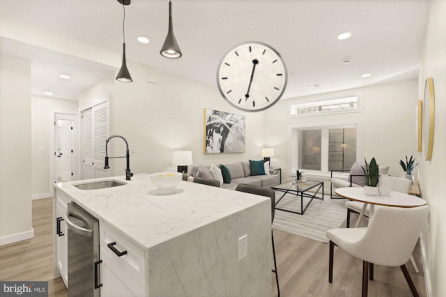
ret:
12,33
